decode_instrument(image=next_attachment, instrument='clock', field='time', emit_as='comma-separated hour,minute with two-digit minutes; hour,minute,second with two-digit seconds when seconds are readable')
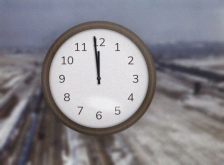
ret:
11,59
